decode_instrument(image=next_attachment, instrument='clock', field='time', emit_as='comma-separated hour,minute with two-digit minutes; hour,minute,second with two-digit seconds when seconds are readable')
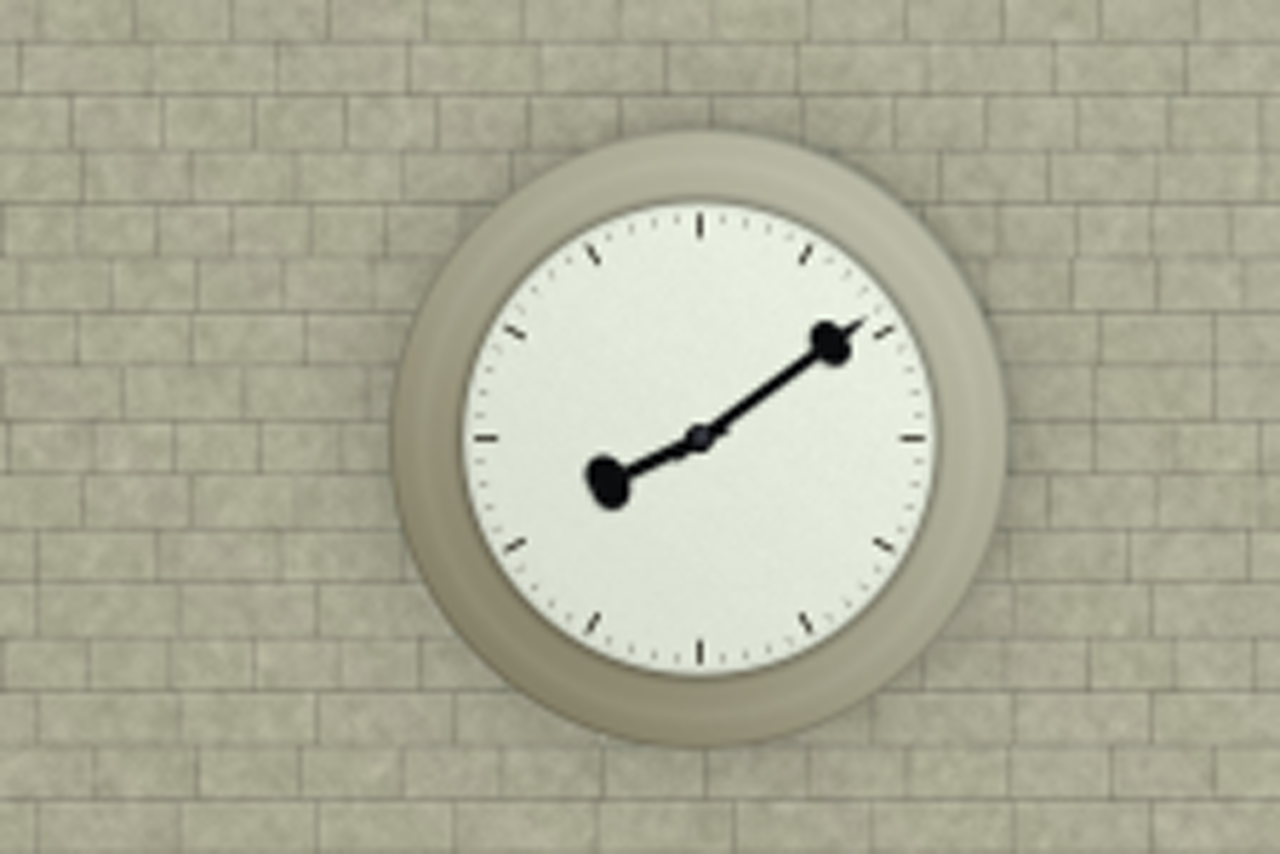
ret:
8,09
